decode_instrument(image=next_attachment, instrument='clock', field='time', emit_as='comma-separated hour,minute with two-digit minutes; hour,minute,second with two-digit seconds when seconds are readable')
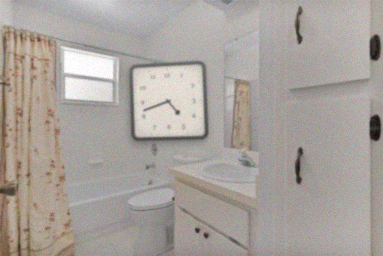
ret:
4,42
